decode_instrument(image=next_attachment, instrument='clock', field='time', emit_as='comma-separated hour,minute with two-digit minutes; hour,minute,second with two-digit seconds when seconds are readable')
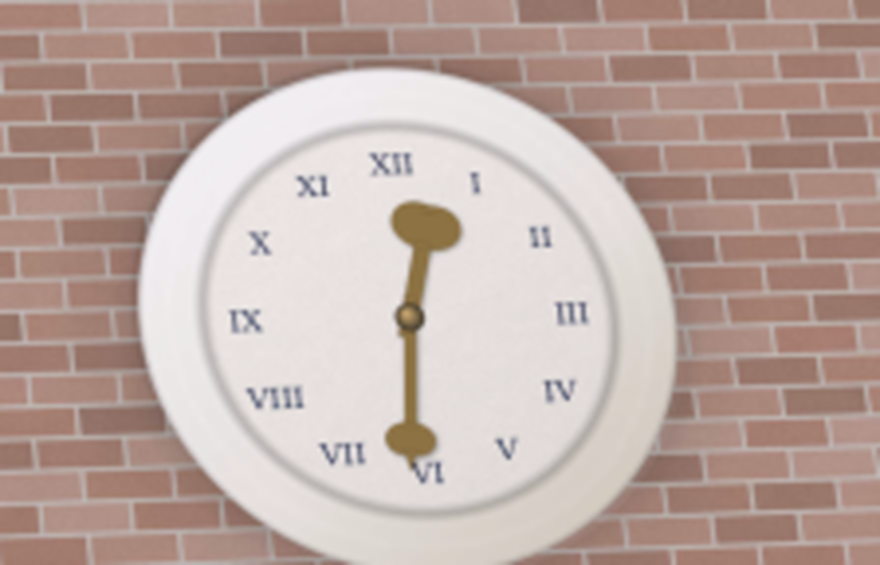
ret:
12,31
